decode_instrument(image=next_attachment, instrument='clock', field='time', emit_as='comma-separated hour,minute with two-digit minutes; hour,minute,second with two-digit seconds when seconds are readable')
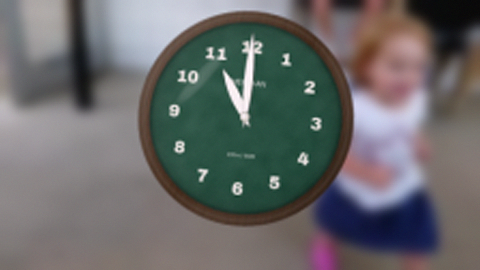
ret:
11,00
